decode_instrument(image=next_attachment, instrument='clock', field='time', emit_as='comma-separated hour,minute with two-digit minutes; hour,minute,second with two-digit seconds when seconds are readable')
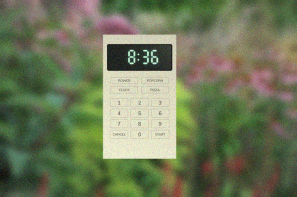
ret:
8,36
